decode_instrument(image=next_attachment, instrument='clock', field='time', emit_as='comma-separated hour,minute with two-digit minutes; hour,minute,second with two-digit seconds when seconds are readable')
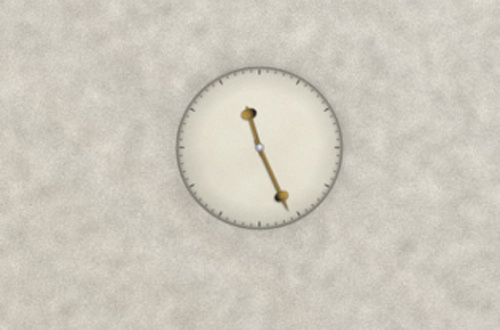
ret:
11,26
